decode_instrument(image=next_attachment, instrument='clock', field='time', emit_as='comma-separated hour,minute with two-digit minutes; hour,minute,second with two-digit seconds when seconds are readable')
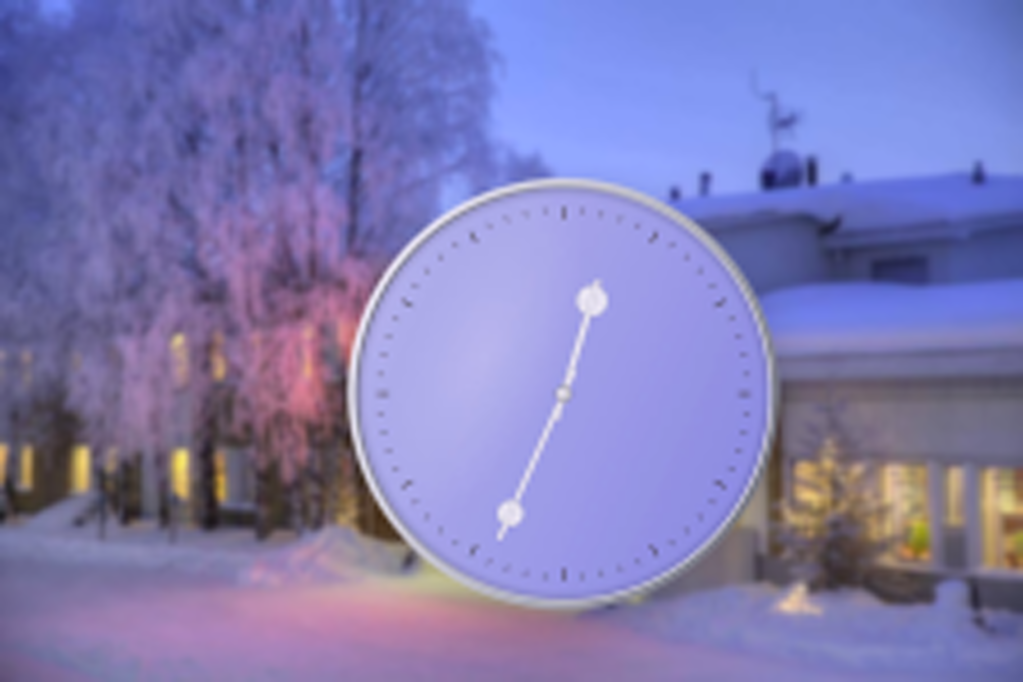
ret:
12,34
